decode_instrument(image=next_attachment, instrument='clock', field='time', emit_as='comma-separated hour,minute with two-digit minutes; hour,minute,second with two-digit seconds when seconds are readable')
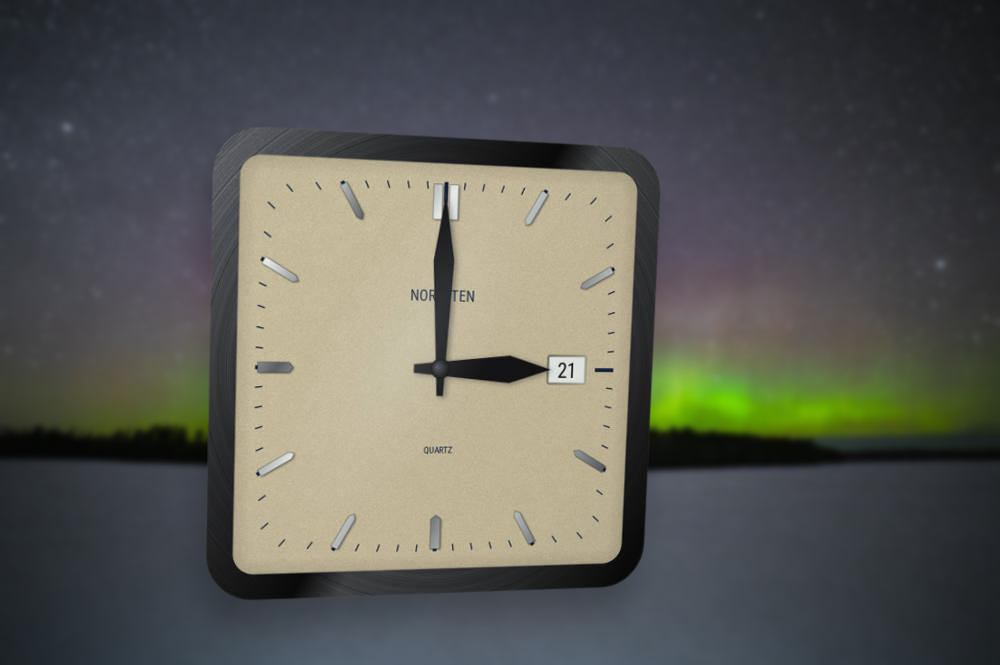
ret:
3,00
